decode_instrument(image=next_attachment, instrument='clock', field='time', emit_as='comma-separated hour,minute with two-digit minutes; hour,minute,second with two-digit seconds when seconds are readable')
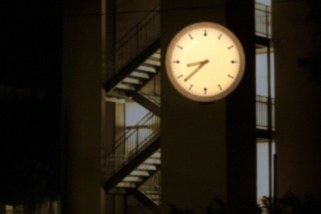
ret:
8,38
